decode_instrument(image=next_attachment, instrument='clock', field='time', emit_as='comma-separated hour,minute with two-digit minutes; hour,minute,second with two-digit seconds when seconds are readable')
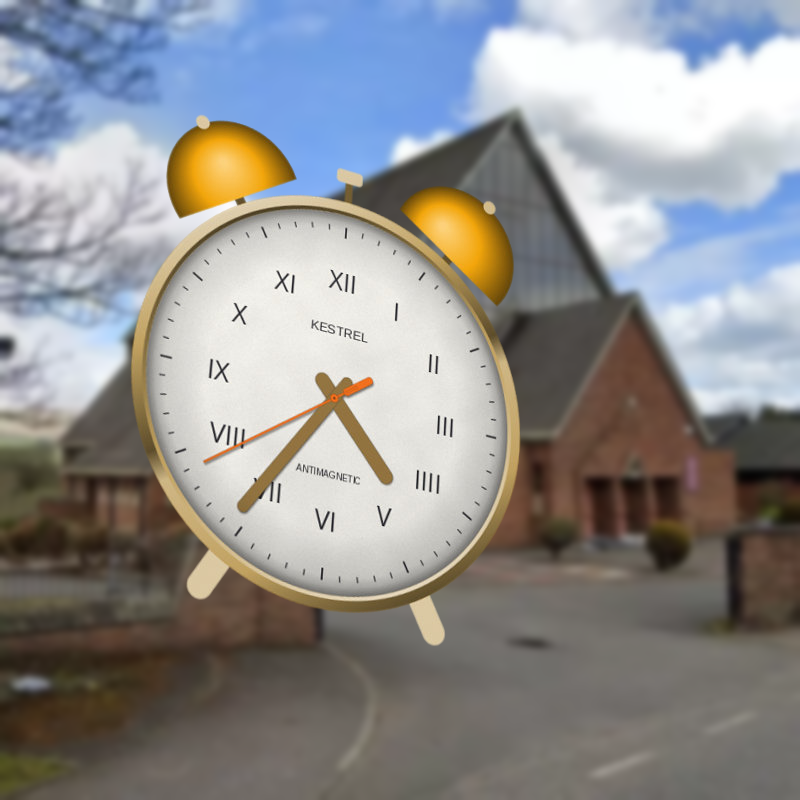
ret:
4,35,39
